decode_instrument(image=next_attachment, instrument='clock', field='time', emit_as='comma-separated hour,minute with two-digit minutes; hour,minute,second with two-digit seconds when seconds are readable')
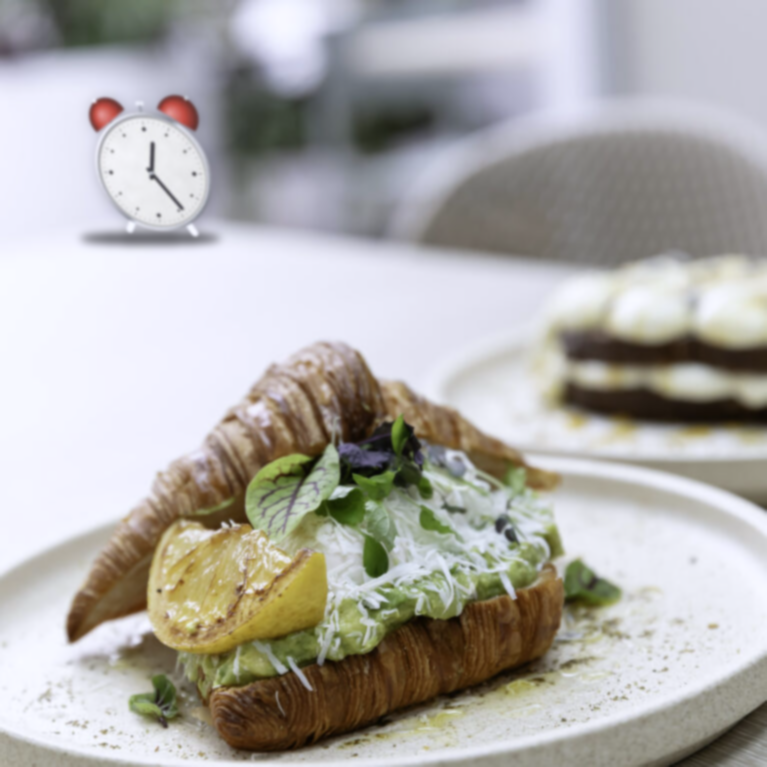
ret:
12,24
